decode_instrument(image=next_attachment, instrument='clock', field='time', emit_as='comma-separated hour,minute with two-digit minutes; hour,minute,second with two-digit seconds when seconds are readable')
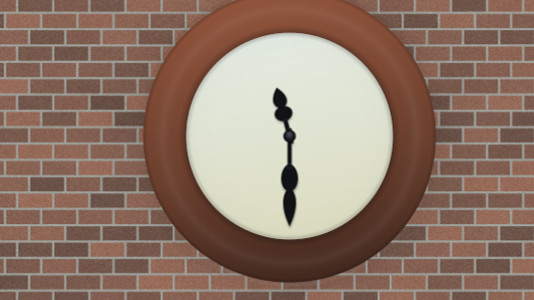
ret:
11,30
